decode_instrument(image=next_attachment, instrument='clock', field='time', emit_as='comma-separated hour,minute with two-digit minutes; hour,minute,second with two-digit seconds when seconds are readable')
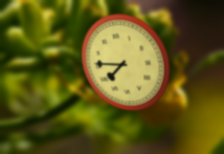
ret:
7,46
